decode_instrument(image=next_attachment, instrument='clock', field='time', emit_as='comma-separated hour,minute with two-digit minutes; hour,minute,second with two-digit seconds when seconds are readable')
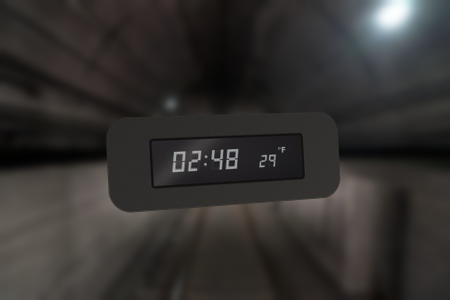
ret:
2,48
